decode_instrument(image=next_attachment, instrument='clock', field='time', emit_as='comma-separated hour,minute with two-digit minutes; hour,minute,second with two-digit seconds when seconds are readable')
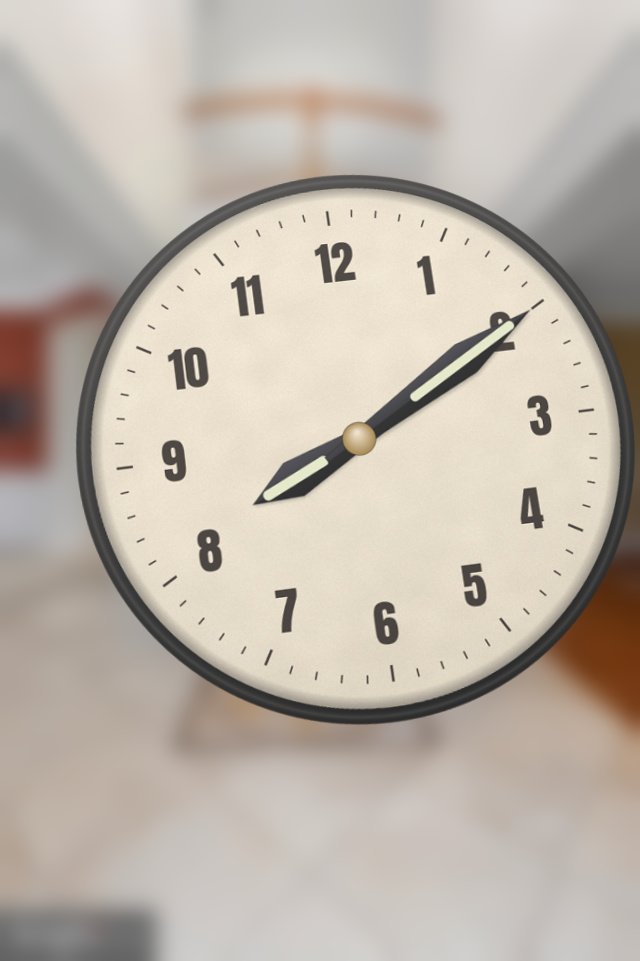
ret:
8,10
